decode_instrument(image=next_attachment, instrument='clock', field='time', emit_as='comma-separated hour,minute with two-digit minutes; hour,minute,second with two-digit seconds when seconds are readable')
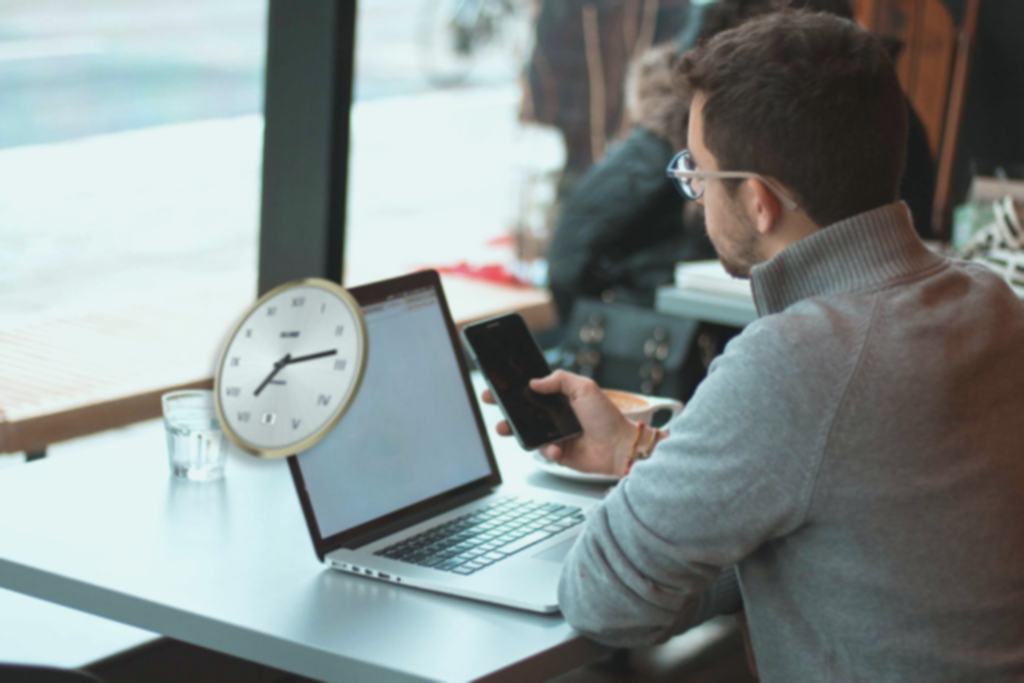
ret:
7,13
